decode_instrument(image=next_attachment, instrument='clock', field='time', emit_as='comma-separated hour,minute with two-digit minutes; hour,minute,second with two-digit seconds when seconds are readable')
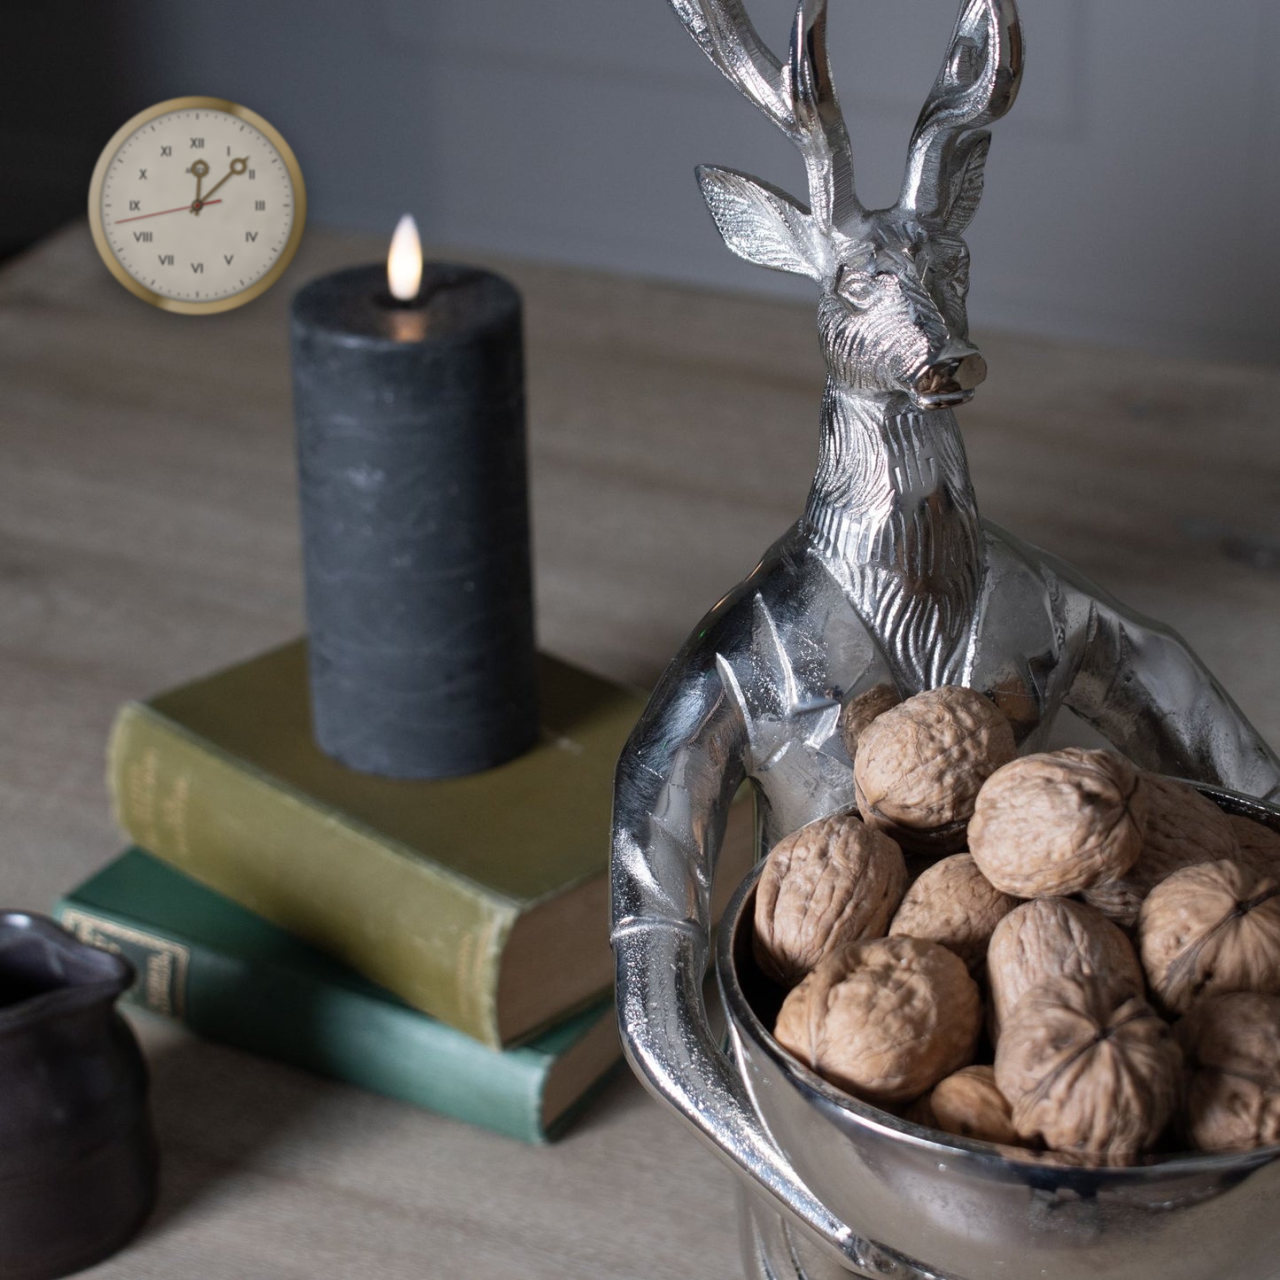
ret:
12,07,43
